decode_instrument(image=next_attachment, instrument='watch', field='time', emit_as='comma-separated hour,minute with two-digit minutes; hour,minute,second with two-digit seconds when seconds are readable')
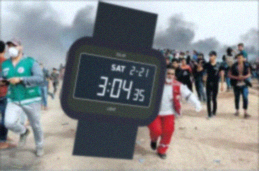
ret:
3,04,35
